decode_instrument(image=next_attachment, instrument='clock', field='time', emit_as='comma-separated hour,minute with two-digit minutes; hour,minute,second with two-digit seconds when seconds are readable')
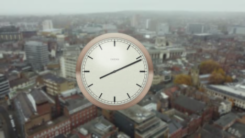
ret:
8,11
